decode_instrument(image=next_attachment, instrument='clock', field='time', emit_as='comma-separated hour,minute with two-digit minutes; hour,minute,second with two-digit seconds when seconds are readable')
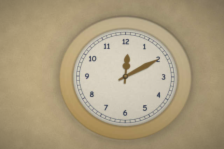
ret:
12,10
